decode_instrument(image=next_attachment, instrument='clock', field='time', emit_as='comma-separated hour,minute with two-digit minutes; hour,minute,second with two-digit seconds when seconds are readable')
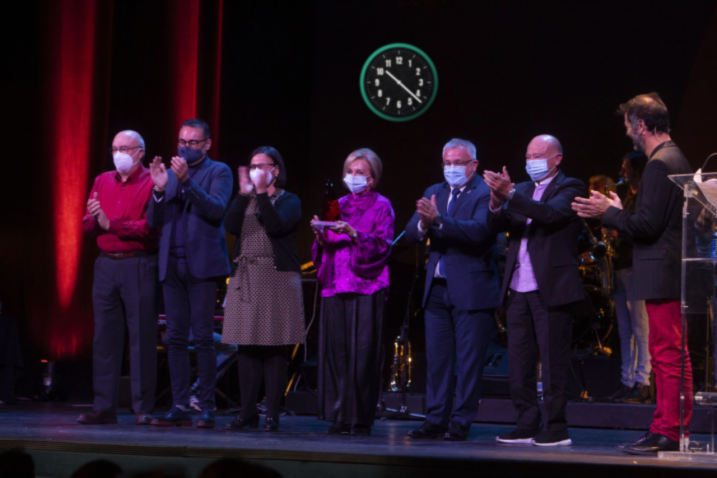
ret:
10,22
